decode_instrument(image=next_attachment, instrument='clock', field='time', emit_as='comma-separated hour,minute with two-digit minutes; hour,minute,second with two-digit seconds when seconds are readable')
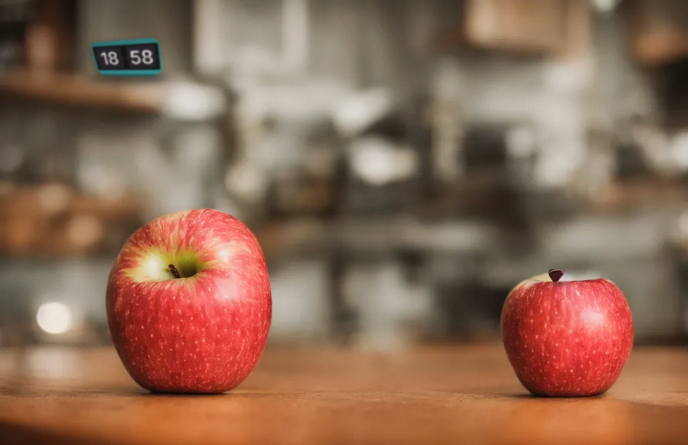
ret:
18,58
